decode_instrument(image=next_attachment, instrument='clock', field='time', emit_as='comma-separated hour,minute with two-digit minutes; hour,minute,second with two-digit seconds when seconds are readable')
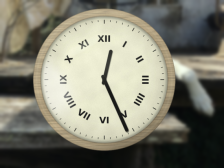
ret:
12,26
